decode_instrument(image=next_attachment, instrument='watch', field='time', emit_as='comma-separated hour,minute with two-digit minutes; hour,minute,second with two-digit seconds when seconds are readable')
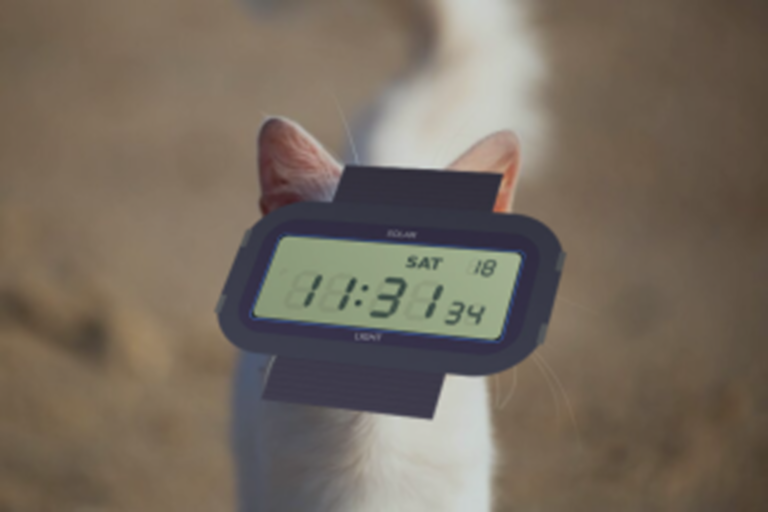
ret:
11,31,34
